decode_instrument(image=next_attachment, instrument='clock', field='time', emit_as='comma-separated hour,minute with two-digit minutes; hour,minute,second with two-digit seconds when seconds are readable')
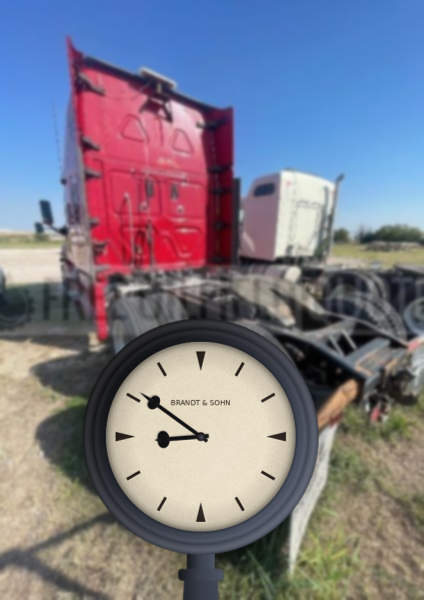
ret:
8,51
